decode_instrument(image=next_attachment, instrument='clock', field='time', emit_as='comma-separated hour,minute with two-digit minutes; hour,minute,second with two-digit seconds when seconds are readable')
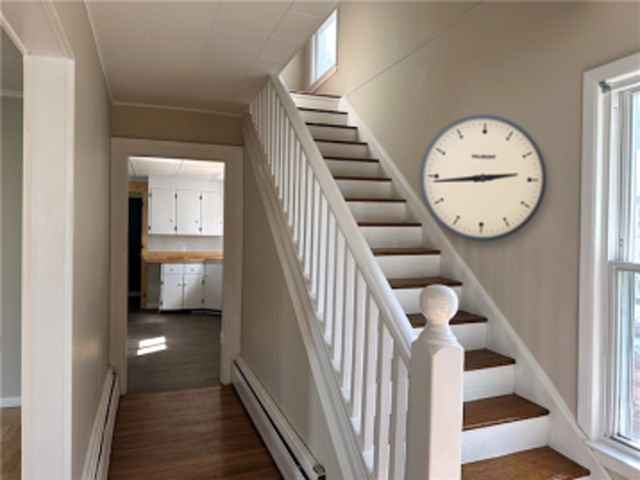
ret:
2,44
